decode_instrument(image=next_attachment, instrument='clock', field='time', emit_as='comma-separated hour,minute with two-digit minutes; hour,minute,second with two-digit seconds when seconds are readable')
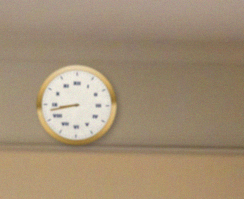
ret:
8,43
